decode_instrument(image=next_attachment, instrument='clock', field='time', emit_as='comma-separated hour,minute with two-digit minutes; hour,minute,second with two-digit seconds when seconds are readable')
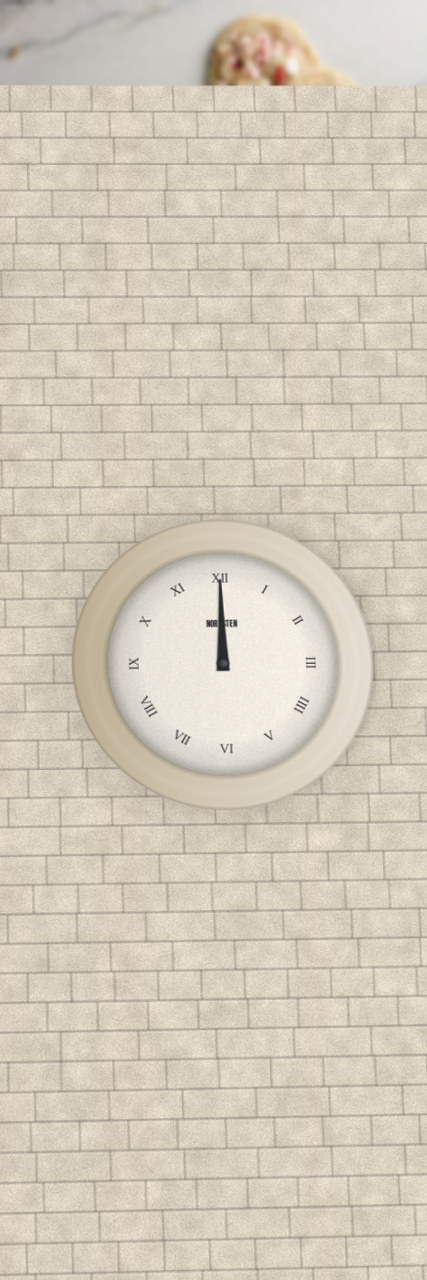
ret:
12,00
